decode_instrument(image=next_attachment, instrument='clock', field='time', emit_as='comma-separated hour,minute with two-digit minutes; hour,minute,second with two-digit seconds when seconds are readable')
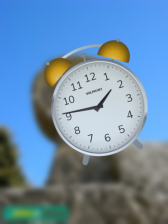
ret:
1,46
